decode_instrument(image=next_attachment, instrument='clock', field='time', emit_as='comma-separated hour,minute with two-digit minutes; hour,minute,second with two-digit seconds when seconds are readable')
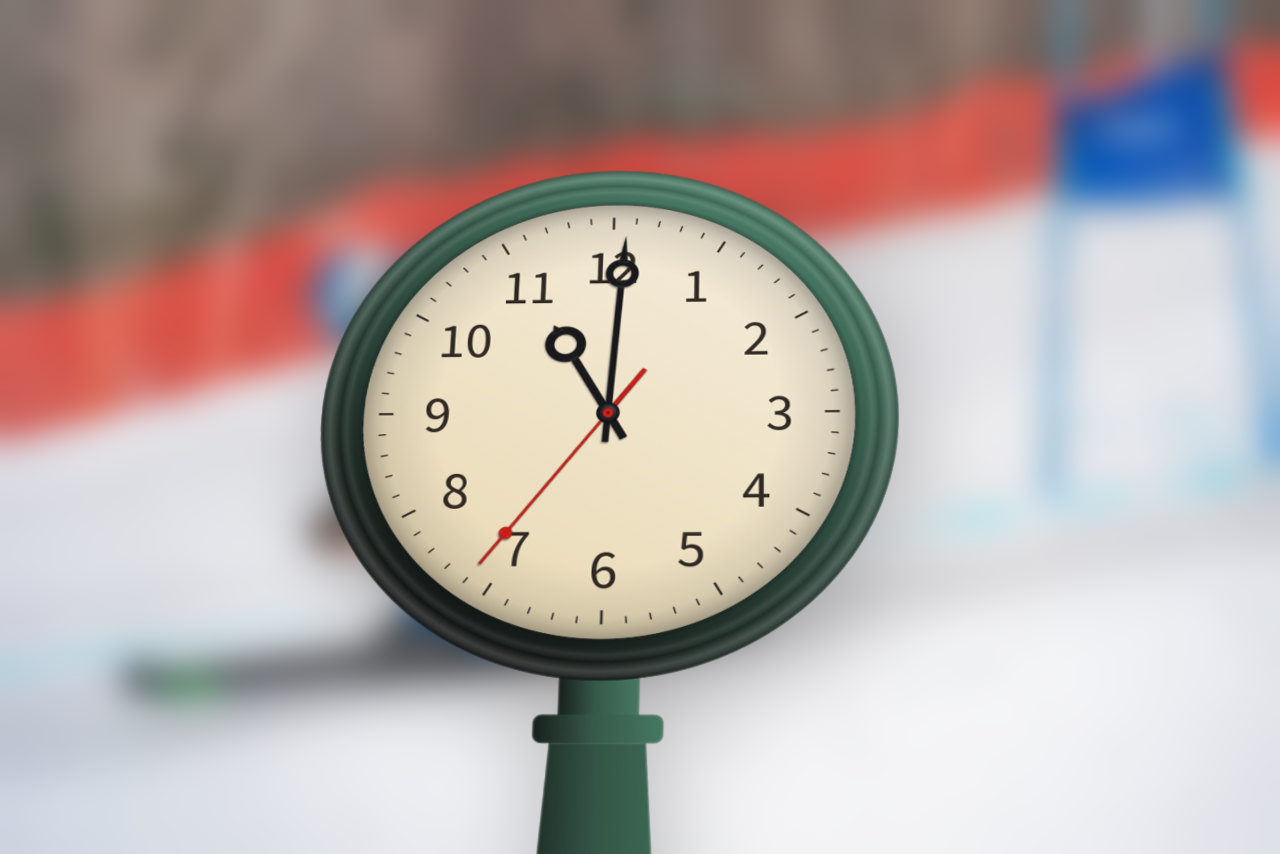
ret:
11,00,36
